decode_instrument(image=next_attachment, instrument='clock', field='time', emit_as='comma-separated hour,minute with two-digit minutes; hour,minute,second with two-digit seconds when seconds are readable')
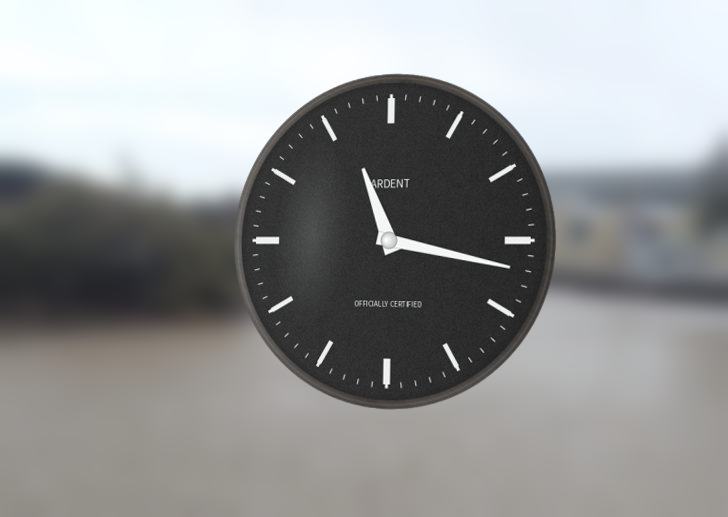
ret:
11,17
